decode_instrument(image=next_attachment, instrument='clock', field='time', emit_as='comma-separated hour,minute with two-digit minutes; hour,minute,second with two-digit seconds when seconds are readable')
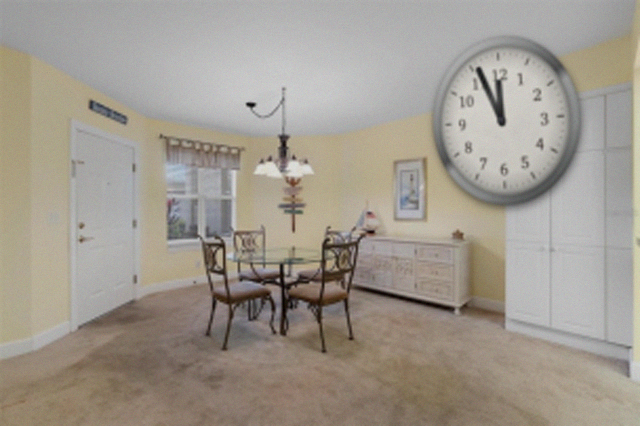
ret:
11,56
